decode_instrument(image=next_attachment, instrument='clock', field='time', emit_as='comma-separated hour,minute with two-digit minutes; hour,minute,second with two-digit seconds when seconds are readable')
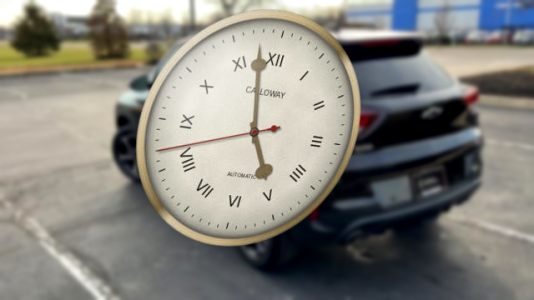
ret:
4,57,42
